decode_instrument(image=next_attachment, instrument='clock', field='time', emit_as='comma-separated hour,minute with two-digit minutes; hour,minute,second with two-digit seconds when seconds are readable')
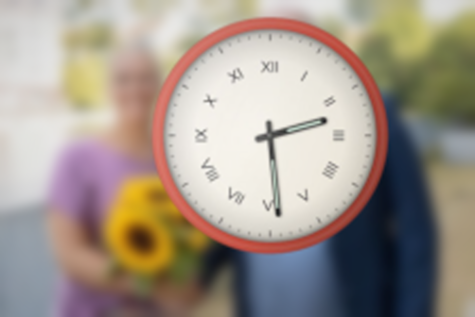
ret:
2,29
